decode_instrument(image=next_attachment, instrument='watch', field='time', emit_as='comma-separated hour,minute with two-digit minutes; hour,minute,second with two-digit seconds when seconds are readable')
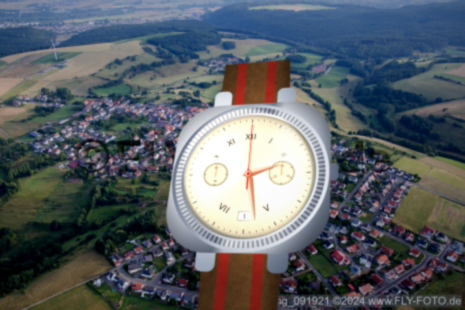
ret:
2,28
